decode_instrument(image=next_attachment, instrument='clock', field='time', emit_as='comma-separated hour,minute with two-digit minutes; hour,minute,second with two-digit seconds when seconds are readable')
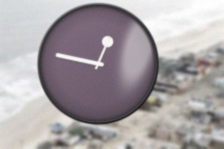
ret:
12,47
